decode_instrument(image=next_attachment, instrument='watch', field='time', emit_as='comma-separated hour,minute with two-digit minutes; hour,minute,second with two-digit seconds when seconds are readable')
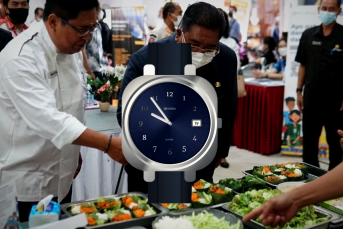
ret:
9,54
